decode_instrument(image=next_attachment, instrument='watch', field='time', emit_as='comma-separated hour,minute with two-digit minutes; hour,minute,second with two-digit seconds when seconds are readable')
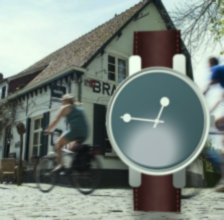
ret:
12,46
